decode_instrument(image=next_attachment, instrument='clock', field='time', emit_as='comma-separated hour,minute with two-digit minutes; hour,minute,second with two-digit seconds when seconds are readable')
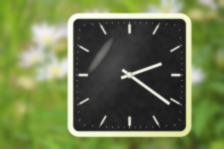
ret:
2,21
